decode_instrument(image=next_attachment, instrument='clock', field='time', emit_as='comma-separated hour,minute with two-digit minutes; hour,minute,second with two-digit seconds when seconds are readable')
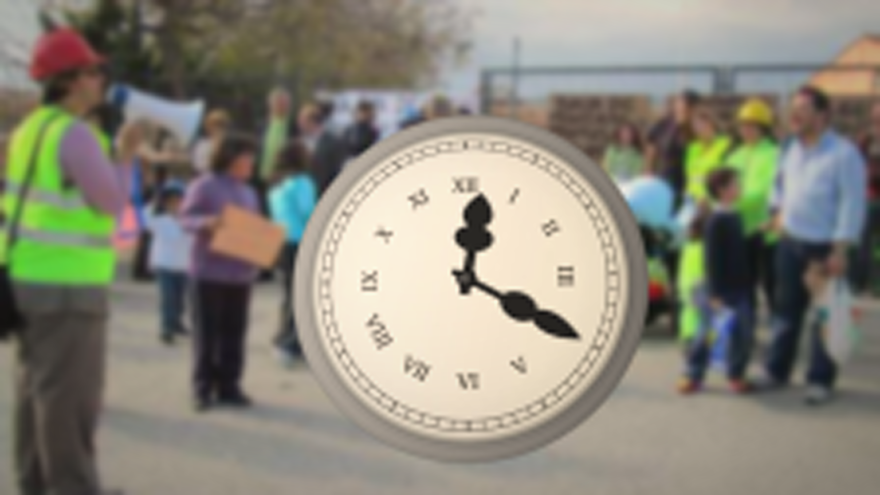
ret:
12,20
